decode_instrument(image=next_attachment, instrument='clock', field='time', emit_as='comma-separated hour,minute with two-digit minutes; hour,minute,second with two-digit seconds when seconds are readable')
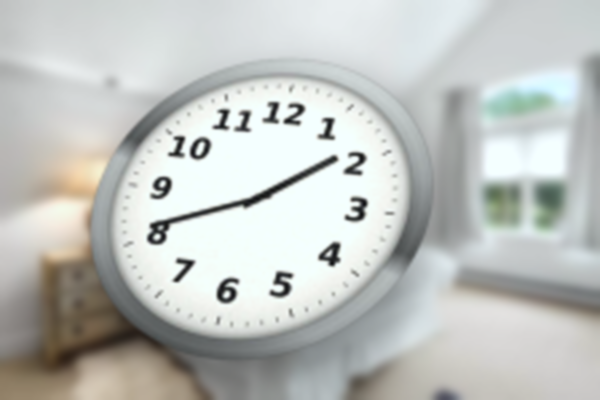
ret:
1,41
